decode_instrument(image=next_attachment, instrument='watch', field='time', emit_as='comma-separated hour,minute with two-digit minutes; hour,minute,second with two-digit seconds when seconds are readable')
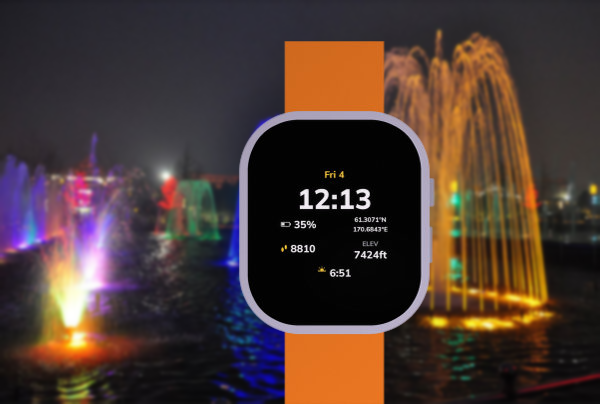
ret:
12,13
